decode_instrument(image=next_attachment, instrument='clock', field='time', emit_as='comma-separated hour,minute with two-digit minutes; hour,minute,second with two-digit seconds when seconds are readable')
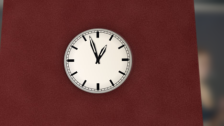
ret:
12,57
